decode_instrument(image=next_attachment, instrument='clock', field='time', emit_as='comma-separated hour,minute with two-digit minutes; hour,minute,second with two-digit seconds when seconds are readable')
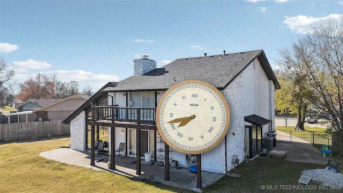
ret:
7,42
